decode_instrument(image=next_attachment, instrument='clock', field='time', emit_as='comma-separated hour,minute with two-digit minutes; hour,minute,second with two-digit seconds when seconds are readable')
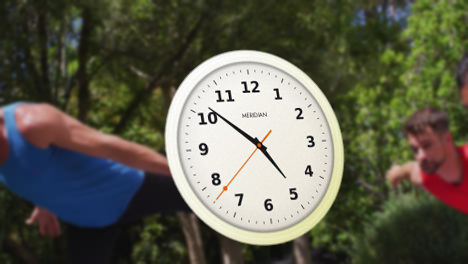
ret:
4,51,38
